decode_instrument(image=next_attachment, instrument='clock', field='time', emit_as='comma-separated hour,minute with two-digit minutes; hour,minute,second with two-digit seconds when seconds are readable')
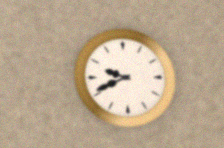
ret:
9,41
